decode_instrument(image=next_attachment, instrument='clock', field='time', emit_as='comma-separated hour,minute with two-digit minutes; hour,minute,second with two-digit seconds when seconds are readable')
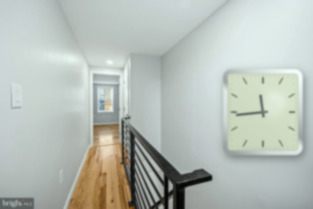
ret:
11,44
